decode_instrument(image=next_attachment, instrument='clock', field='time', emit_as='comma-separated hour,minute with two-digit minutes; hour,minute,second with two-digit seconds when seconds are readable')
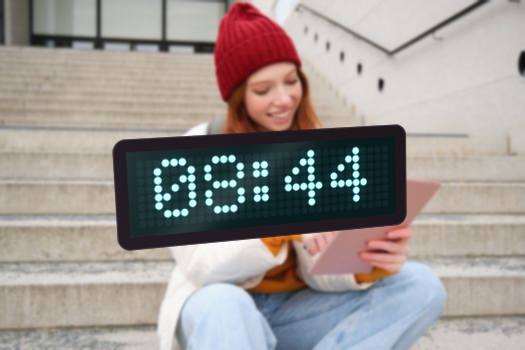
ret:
8,44
